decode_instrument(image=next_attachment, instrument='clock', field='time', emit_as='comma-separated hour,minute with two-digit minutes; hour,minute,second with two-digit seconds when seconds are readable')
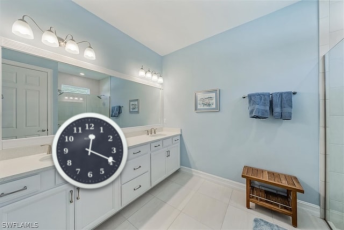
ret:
12,19
